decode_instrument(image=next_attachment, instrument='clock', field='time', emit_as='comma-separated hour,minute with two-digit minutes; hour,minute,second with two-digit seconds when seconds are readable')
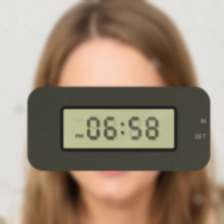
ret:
6,58
